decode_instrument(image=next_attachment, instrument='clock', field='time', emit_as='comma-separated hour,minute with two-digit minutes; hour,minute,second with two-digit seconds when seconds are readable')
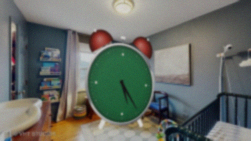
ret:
5,24
